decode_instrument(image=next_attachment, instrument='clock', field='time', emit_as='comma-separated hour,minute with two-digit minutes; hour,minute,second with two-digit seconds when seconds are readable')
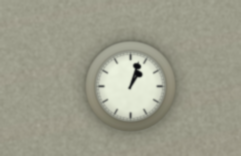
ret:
1,03
